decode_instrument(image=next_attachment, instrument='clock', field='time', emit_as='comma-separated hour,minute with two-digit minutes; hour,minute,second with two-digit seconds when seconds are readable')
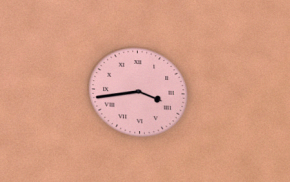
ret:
3,43
